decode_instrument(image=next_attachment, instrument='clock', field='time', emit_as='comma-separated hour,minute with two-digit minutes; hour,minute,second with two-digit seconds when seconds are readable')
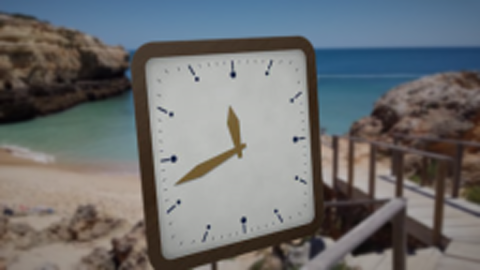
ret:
11,42
